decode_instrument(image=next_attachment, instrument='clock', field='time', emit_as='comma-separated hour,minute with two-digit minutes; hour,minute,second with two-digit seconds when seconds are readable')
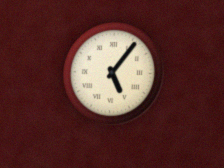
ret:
5,06
